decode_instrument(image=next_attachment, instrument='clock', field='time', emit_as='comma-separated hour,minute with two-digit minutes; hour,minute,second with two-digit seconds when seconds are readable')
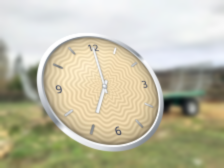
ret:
7,00
